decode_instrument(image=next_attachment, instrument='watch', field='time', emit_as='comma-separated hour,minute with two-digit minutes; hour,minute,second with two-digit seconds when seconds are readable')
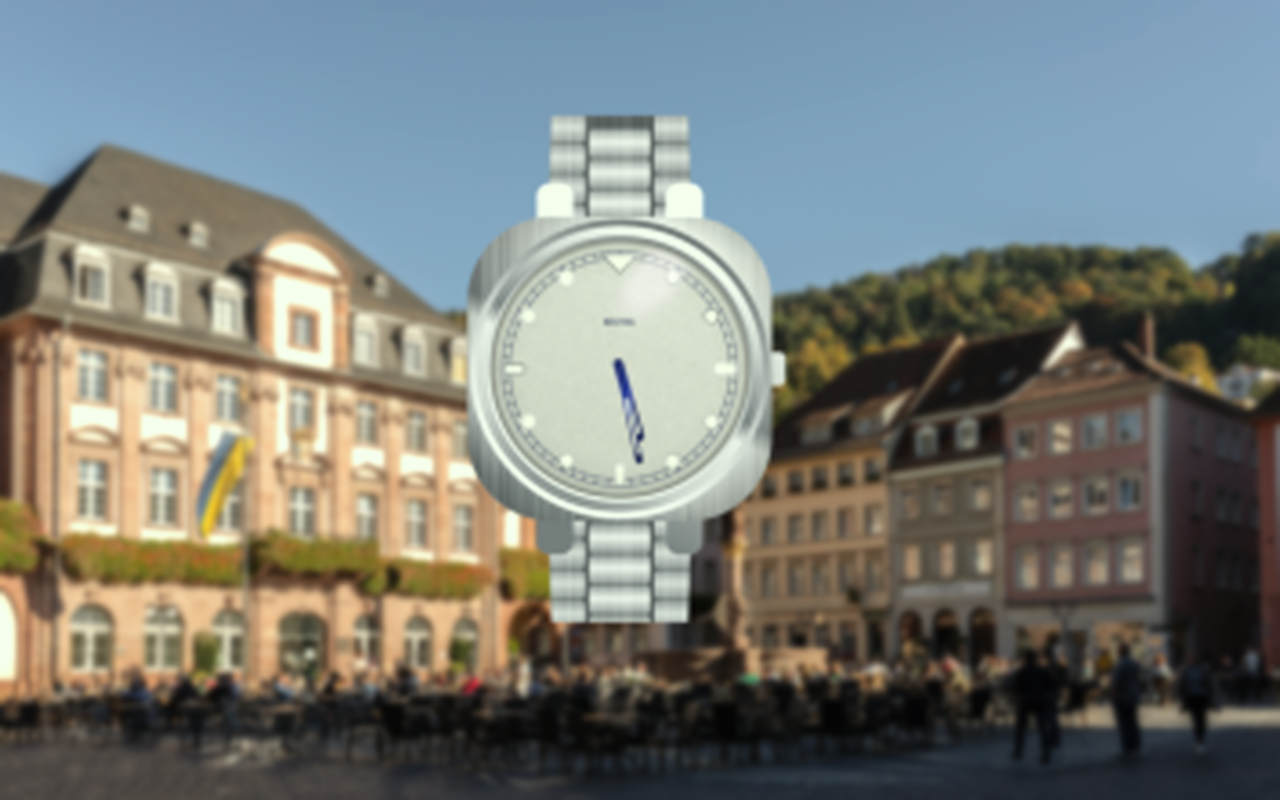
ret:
5,28
